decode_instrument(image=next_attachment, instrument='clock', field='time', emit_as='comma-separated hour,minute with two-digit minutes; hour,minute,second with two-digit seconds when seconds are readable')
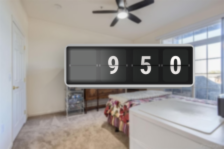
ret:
9,50
